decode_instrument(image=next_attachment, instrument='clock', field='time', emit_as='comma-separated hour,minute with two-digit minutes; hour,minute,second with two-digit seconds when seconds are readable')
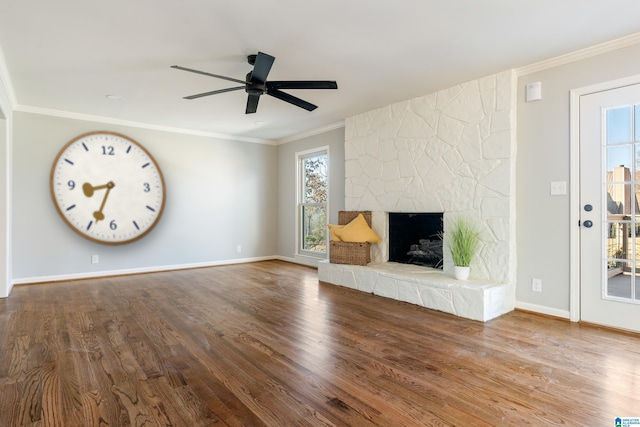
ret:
8,34
